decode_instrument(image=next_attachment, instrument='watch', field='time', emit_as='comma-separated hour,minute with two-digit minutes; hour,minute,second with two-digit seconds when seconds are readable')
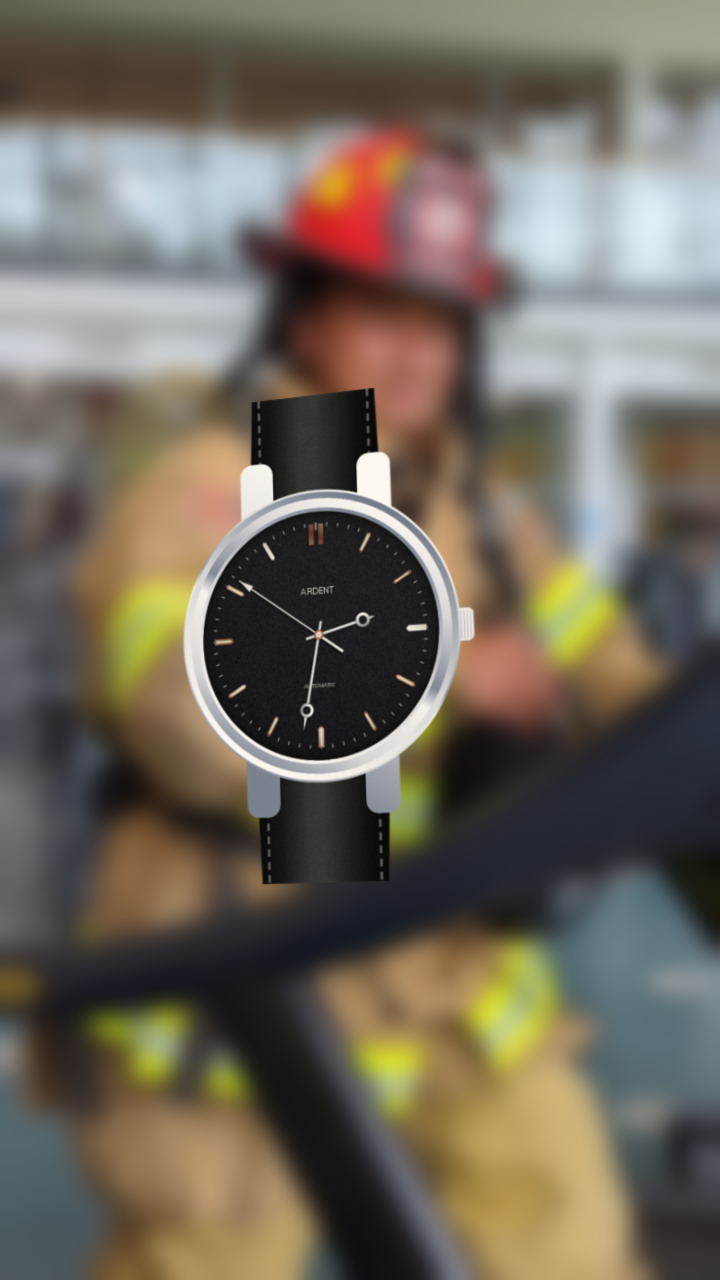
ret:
2,31,51
